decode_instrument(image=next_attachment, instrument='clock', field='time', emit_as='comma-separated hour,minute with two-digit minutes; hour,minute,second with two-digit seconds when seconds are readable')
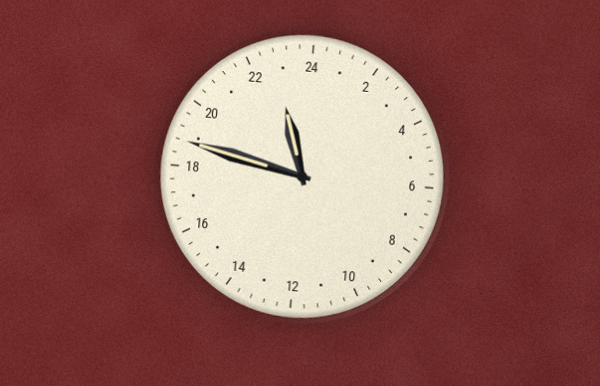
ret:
22,47
